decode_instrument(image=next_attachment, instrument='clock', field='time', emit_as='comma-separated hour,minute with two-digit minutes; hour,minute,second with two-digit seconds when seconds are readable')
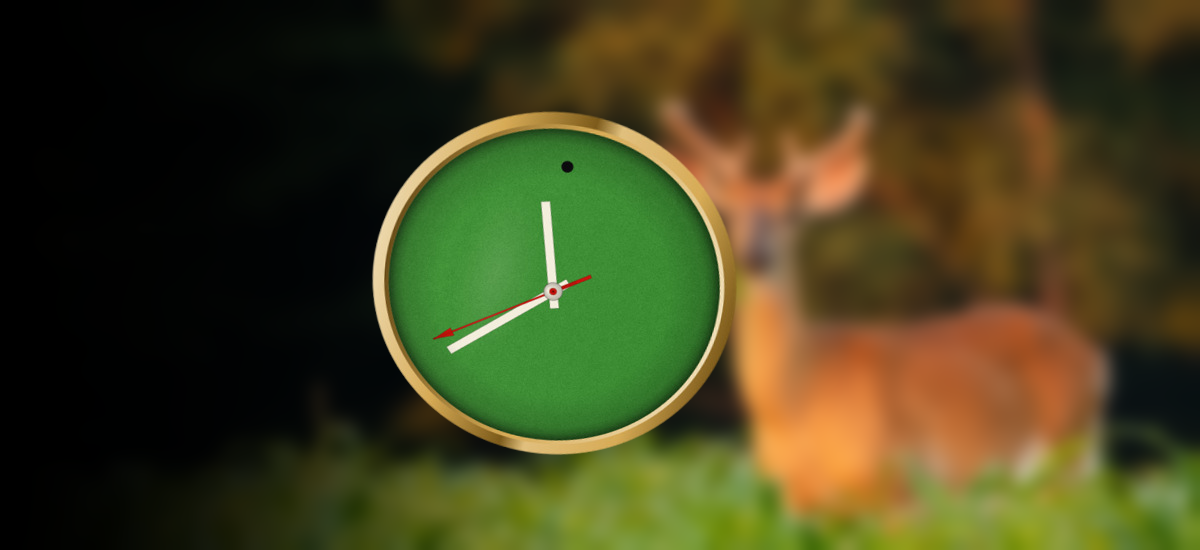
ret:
11,38,40
